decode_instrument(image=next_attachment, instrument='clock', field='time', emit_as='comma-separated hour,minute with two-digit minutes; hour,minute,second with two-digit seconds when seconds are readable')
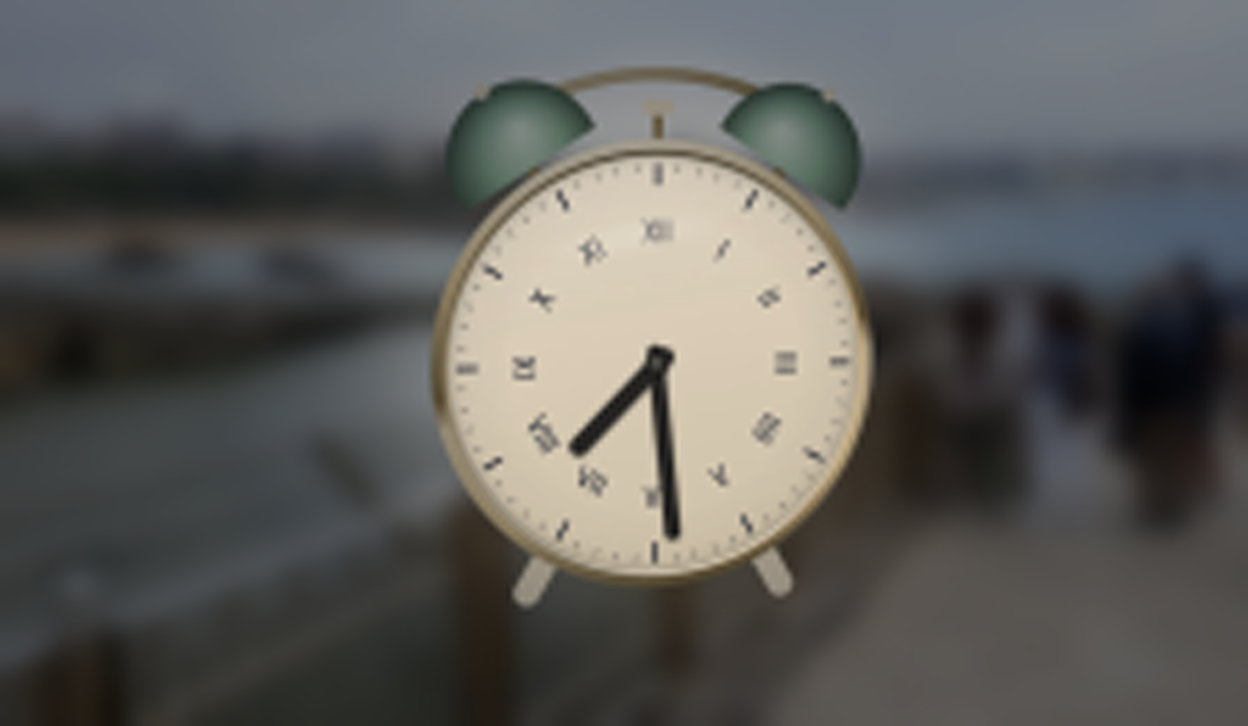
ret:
7,29
